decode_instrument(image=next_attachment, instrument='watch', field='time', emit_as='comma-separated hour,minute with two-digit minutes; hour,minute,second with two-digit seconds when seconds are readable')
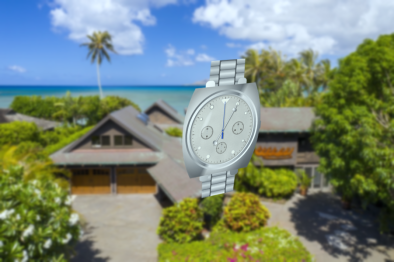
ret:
7,05
